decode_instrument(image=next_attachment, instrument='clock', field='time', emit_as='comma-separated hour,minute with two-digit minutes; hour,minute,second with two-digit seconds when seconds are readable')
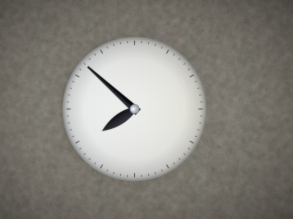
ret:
7,52
